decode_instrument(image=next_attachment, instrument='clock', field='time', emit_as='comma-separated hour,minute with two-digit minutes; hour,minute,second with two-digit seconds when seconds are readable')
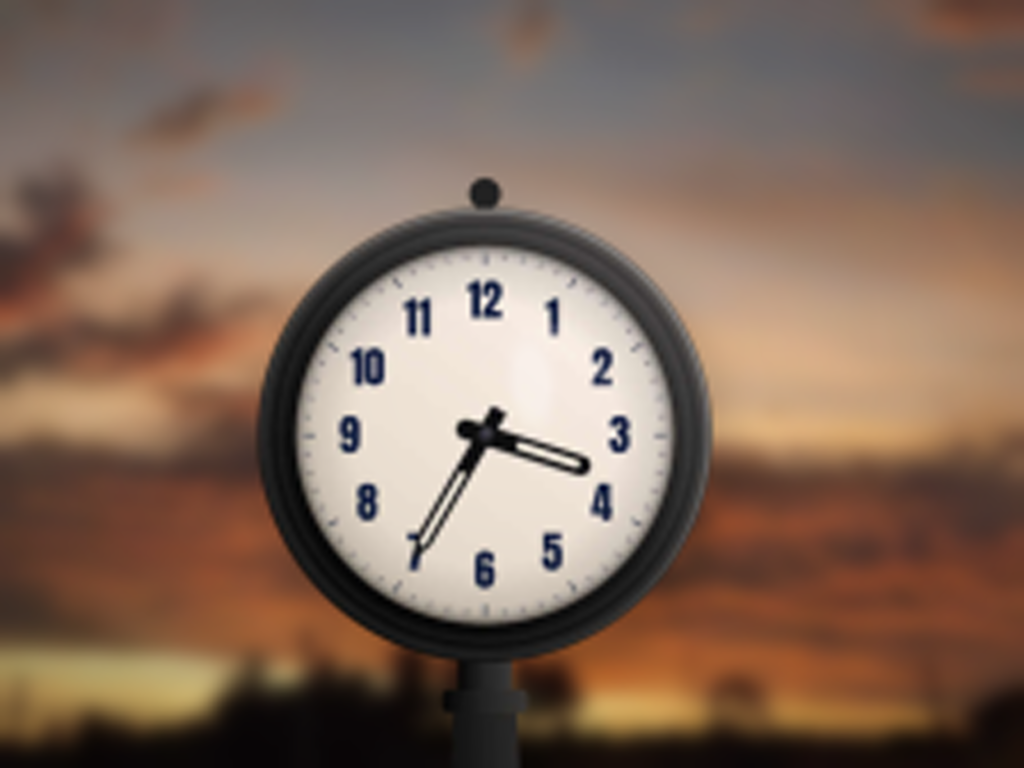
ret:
3,35
